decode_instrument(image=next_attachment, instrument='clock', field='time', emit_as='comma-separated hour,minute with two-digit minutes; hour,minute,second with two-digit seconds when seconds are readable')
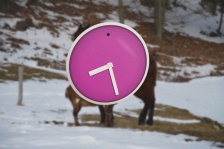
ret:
8,28
